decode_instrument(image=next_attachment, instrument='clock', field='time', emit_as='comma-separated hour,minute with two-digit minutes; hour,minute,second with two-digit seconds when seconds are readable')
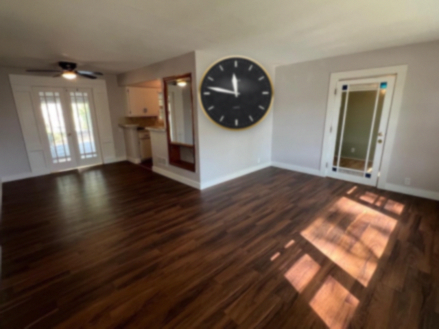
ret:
11,47
